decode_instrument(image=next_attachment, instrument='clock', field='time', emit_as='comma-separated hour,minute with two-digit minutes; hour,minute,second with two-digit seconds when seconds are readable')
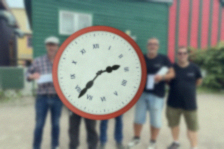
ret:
2,38
